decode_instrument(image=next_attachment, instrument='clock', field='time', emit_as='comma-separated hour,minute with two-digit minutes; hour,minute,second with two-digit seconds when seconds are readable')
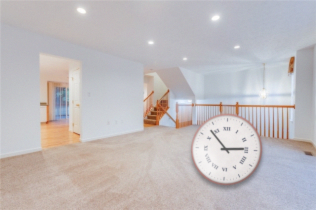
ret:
2,53
